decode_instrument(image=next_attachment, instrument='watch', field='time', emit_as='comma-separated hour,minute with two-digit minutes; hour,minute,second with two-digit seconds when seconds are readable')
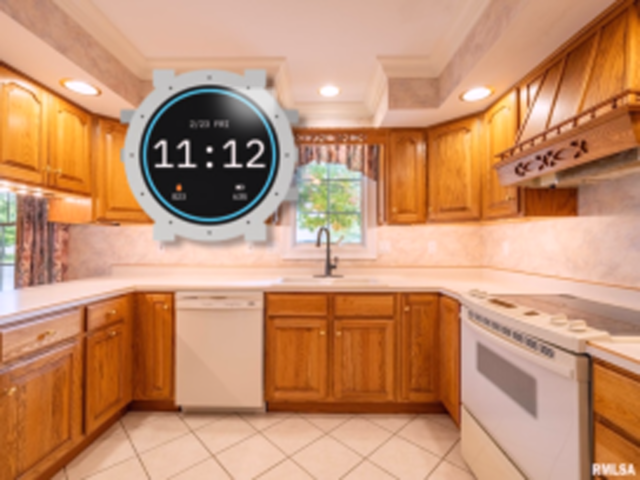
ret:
11,12
